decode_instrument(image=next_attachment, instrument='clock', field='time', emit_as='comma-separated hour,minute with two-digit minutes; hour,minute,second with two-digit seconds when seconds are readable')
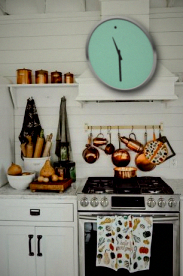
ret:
11,31
